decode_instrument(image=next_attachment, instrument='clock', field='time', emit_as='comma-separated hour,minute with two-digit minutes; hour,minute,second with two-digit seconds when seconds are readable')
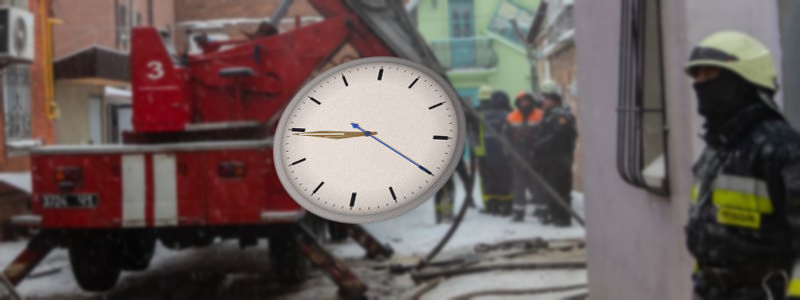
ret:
8,44,20
